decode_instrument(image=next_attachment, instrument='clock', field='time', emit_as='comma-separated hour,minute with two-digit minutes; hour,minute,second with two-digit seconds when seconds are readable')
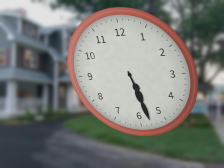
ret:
5,28
